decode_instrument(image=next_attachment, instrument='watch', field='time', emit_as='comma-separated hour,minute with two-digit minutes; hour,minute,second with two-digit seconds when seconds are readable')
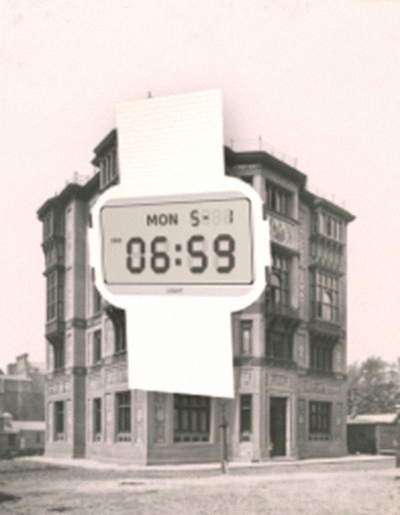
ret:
6,59
